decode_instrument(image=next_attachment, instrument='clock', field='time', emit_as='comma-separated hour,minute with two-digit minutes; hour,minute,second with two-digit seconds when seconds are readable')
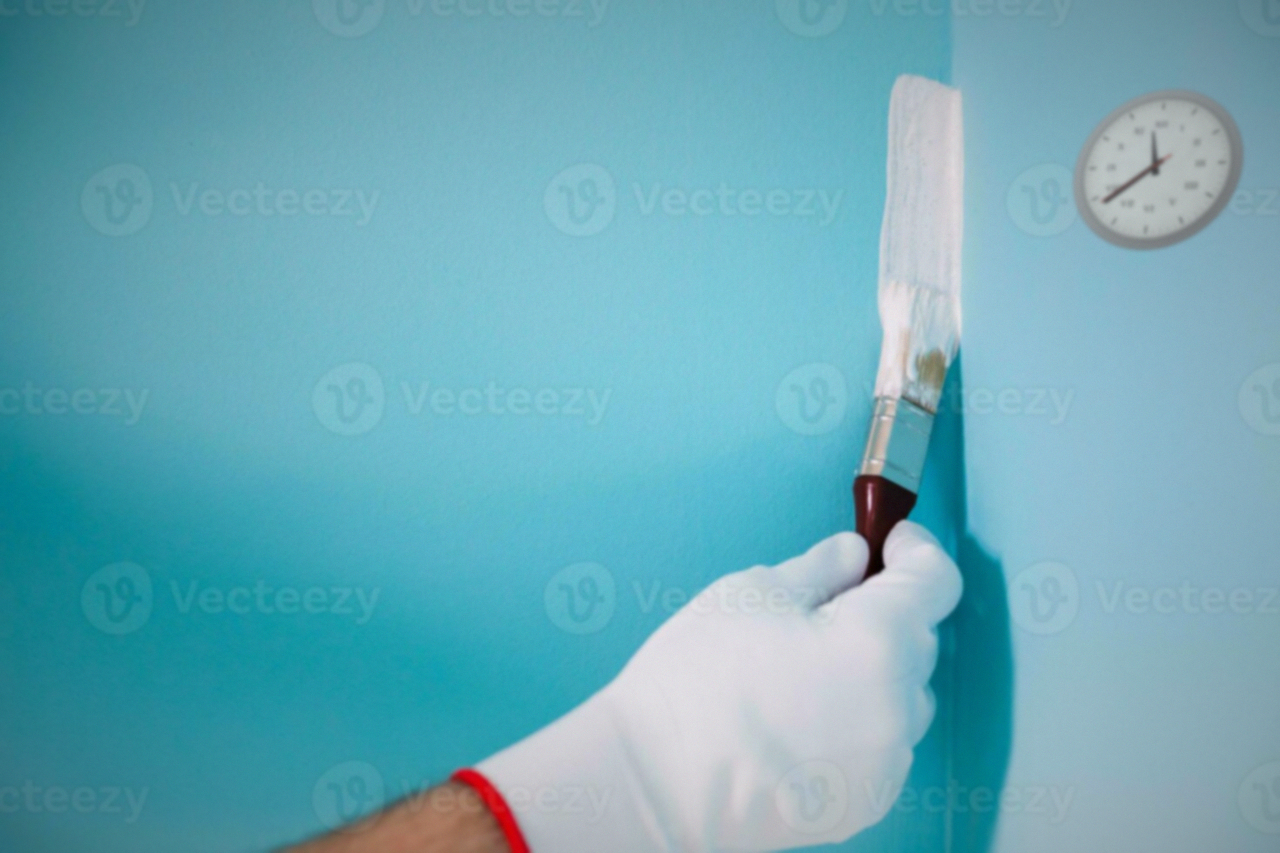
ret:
11,38,39
